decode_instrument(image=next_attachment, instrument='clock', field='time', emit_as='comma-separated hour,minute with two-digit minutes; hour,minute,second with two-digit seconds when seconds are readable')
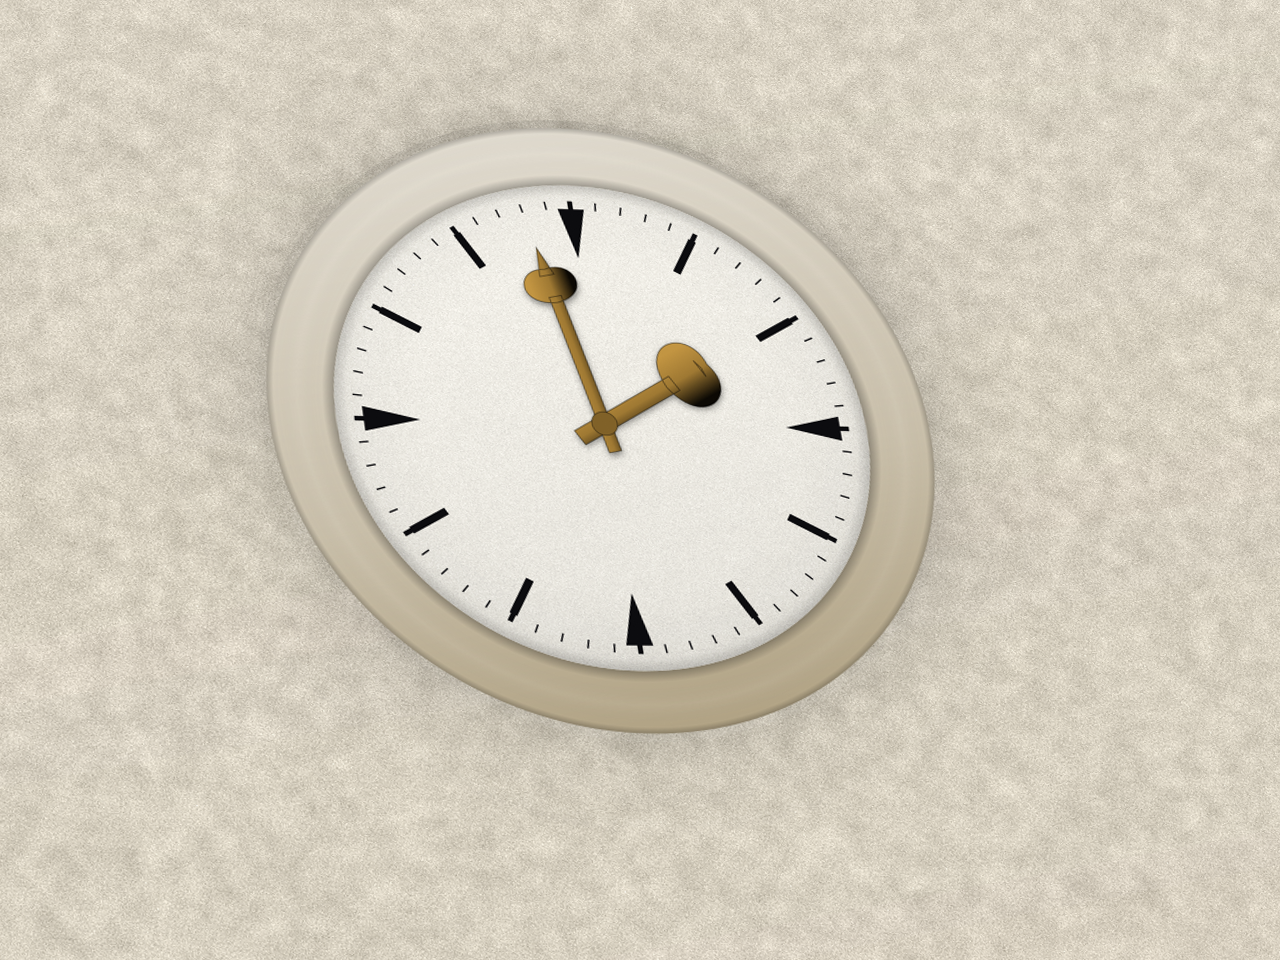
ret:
1,58
